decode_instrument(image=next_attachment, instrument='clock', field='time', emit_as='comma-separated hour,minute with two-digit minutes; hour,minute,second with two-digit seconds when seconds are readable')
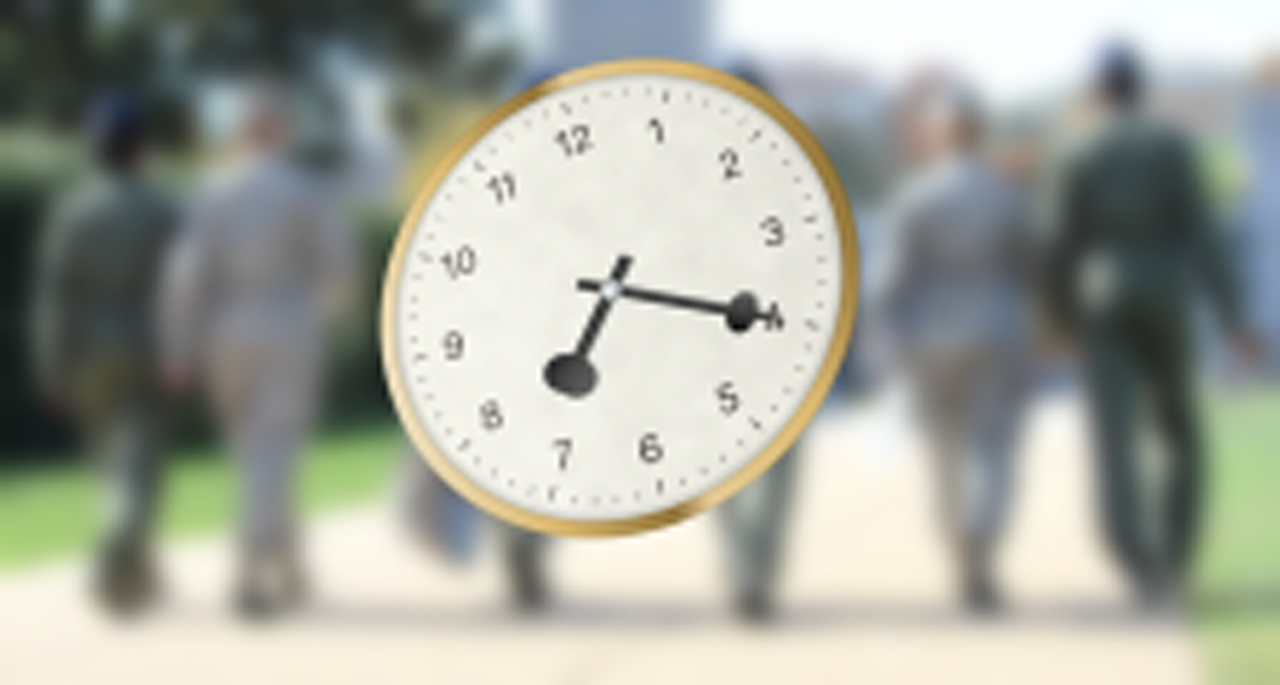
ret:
7,20
